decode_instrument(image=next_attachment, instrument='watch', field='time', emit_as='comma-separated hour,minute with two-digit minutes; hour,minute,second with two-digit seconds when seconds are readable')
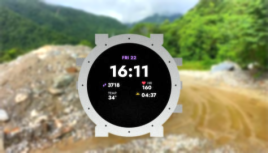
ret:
16,11
